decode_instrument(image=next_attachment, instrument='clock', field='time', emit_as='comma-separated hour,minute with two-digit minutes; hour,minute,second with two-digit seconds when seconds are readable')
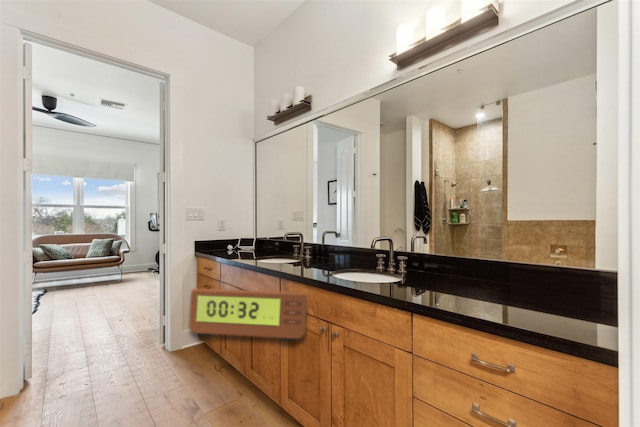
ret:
0,32
